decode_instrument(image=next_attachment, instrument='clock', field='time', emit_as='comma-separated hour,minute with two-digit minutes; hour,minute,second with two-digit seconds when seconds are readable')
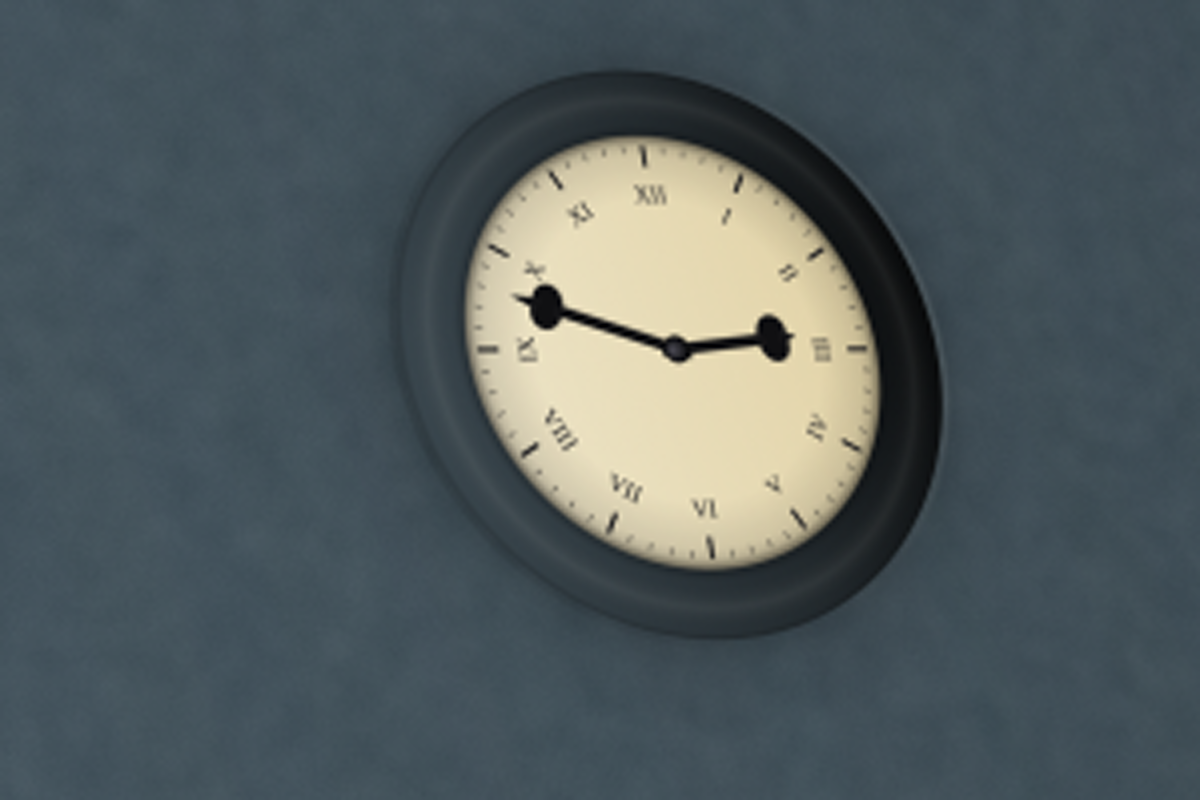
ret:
2,48
